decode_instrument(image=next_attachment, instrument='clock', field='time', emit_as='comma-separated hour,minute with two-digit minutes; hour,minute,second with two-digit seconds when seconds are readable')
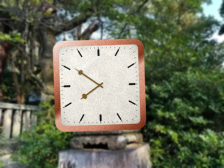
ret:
7,51
